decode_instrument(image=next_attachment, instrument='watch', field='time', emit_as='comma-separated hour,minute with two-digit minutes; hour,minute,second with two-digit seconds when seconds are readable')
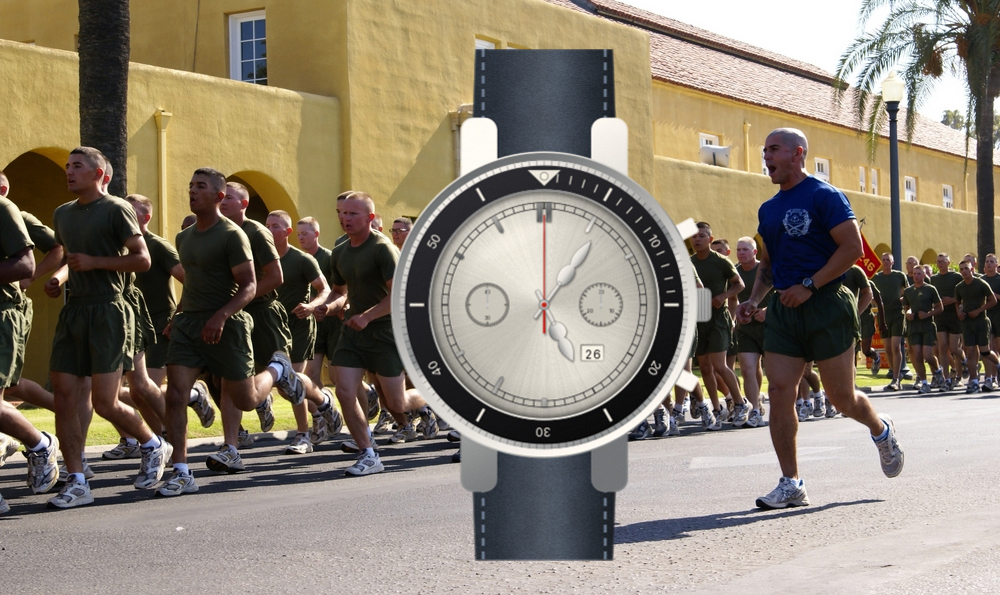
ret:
5,06
